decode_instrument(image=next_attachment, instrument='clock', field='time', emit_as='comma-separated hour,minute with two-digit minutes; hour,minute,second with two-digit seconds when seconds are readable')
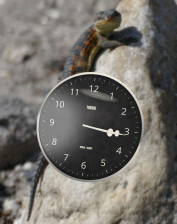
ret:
3,16
